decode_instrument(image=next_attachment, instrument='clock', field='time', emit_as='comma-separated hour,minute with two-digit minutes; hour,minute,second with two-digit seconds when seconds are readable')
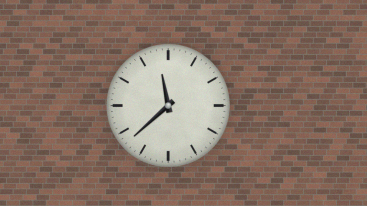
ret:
11,38
